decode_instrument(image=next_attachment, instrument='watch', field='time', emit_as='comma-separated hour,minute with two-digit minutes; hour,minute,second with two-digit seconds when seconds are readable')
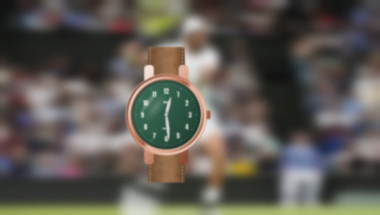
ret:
12,29
